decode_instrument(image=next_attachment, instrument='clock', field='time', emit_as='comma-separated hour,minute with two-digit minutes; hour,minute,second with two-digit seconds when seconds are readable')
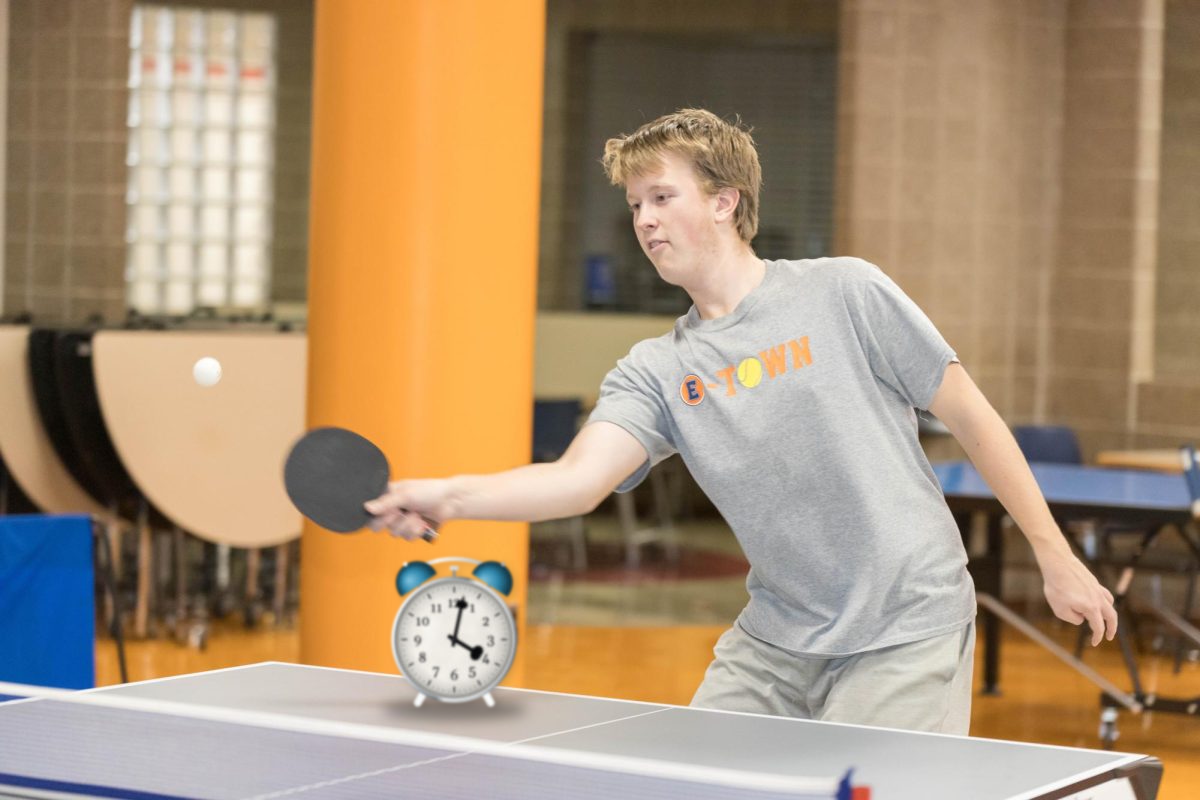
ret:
4,02
